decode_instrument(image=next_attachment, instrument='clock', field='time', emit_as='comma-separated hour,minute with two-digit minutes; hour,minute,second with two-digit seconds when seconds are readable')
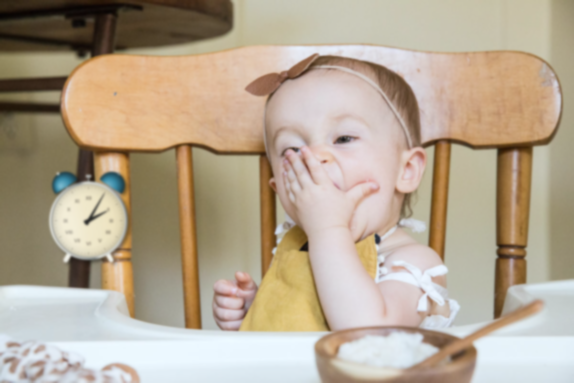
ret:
2,05
